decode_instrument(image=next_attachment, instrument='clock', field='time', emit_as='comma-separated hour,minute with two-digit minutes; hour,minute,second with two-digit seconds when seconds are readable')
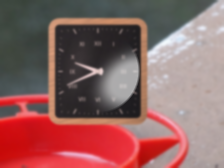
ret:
9,41
